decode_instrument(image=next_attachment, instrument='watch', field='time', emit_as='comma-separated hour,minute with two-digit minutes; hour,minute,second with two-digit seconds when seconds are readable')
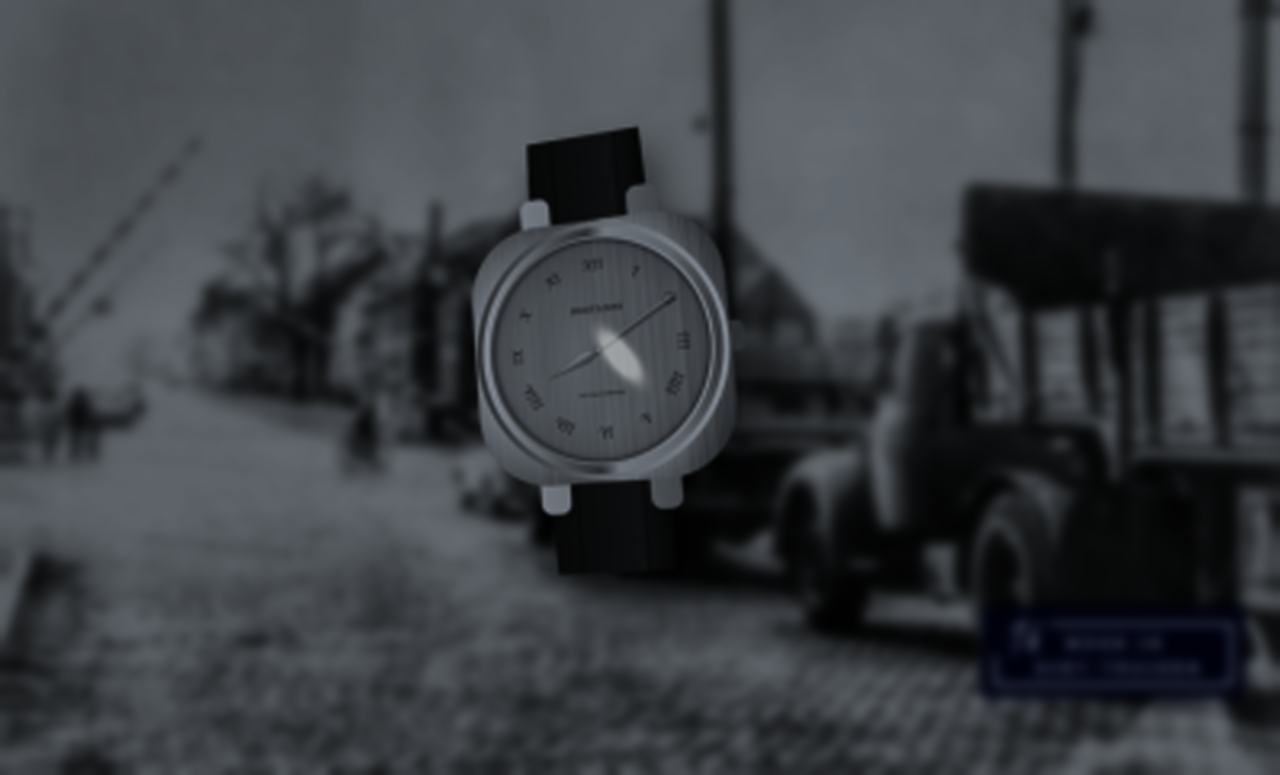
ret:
8,10
